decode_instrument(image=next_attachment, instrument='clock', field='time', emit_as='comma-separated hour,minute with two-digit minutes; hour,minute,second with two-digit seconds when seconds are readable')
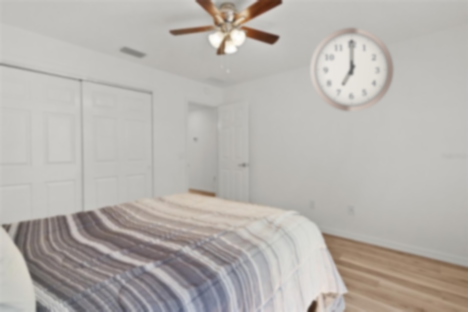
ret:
7,00
